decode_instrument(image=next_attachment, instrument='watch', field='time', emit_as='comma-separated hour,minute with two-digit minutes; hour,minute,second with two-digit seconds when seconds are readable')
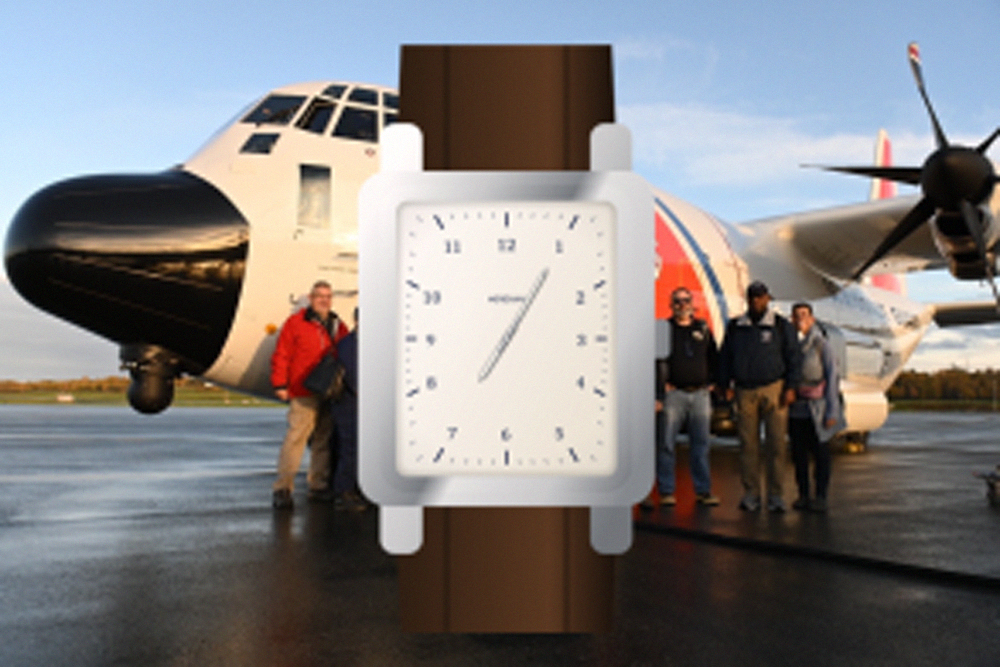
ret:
7,05
